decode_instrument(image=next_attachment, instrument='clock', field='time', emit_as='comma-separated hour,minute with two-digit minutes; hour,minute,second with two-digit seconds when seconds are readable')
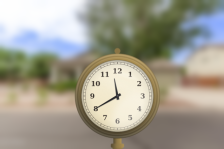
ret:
11,40
